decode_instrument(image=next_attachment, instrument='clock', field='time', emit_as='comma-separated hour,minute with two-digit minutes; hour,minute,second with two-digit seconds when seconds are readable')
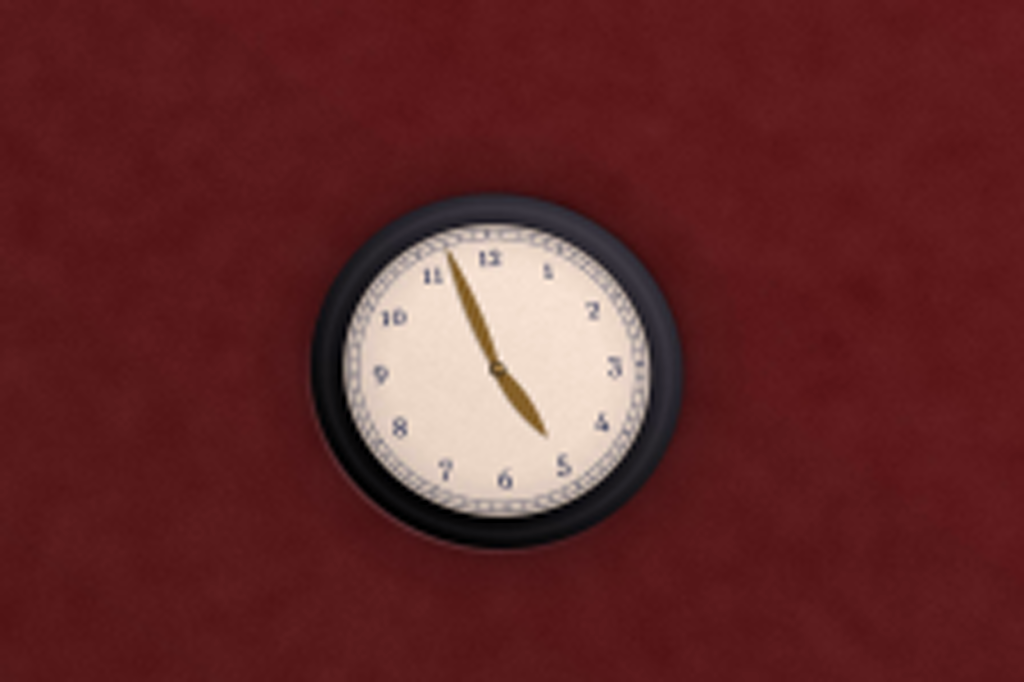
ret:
4,57
